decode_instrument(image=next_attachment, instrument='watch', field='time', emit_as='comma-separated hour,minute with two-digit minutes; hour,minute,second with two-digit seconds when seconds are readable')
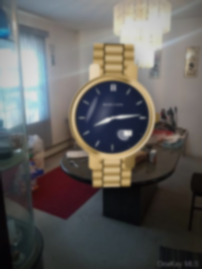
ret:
8,14
